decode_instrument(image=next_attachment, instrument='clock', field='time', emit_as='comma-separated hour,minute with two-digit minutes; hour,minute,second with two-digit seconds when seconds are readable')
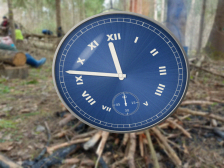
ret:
11,47
